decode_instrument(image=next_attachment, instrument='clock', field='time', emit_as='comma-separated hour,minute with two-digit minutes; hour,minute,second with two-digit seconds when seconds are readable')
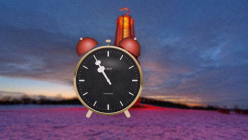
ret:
10,55
